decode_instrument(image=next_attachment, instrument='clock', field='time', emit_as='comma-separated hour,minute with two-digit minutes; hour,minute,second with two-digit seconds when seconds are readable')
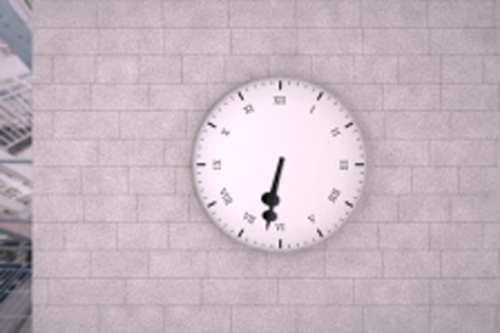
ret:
6,32
